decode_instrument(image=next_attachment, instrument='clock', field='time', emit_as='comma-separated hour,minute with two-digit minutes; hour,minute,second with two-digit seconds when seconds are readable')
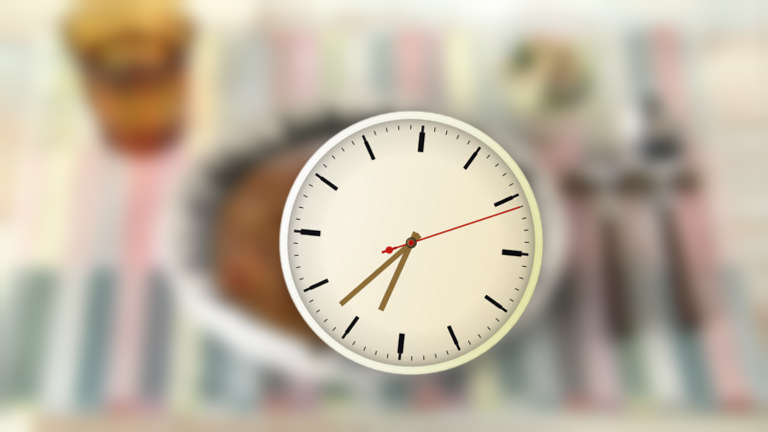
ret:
6,37,11
